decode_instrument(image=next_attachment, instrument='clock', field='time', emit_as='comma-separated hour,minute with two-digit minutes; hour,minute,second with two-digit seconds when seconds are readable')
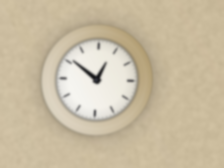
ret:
12,51
